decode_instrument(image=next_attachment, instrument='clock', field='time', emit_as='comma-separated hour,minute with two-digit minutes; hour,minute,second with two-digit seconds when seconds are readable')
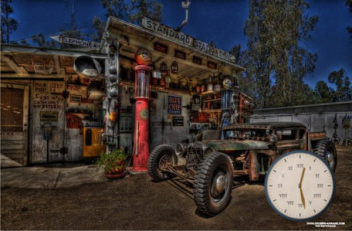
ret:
12,28
